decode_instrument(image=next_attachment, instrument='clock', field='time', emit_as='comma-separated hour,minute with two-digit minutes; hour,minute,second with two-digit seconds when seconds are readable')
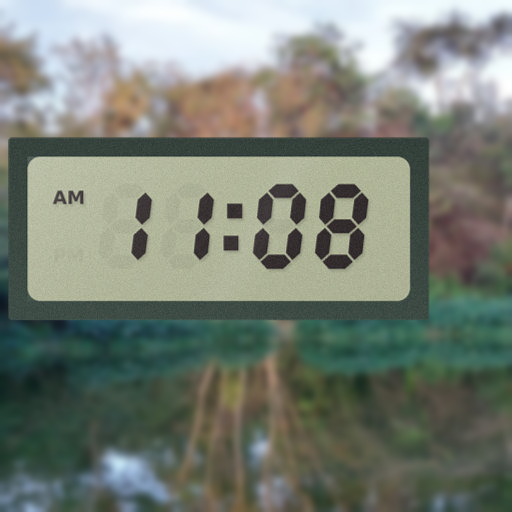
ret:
11,08
